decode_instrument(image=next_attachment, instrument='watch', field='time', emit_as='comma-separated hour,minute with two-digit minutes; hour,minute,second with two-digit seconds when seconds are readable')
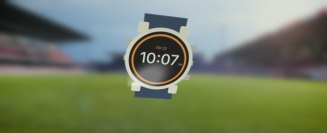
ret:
10,07
